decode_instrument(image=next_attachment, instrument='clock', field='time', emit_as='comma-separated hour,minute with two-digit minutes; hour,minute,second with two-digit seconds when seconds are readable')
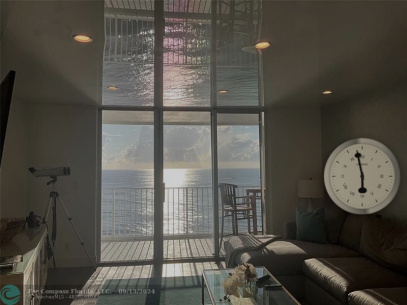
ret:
5,58
